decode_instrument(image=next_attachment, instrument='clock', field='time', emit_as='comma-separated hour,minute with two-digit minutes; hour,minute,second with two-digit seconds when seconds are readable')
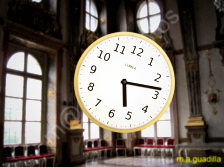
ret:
5,13
